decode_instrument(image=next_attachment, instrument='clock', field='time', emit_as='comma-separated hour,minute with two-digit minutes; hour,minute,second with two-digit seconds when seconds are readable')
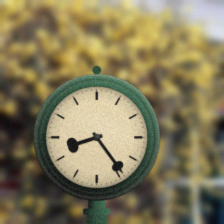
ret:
8,24
